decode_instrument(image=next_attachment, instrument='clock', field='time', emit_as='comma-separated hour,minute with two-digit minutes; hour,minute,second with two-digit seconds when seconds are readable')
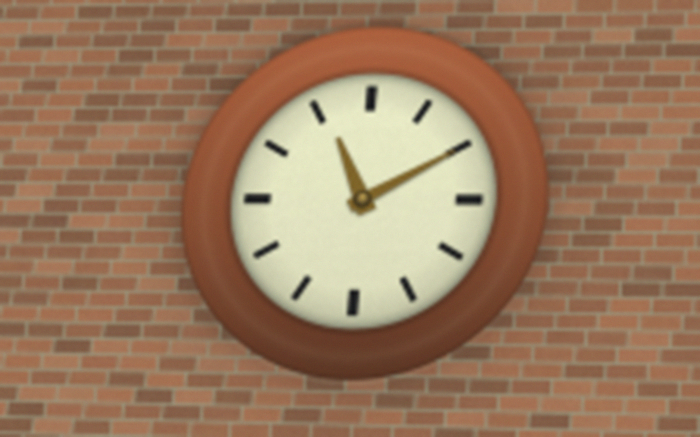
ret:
11,10
